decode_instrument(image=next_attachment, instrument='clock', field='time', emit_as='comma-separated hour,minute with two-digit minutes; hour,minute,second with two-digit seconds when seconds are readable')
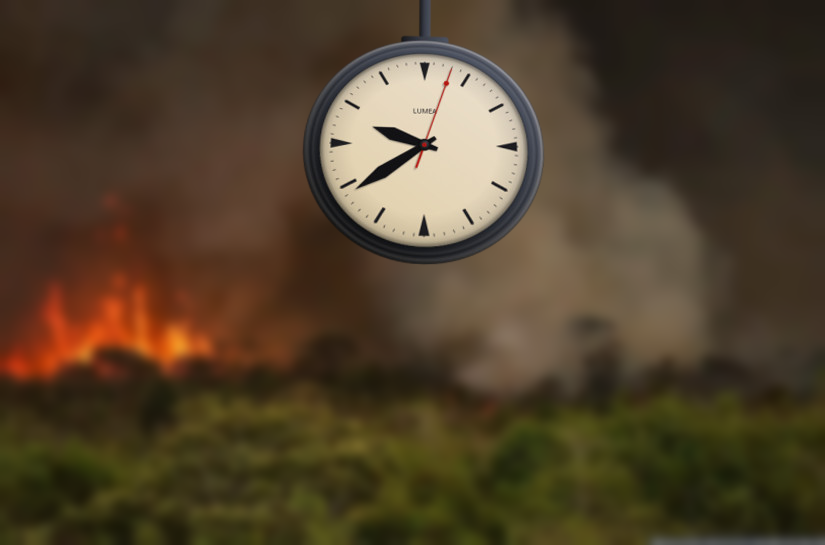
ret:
9,39,03
